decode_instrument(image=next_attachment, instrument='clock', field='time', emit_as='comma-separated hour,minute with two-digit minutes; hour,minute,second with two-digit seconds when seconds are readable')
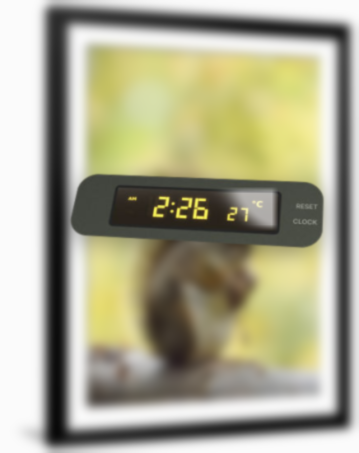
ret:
2,26
